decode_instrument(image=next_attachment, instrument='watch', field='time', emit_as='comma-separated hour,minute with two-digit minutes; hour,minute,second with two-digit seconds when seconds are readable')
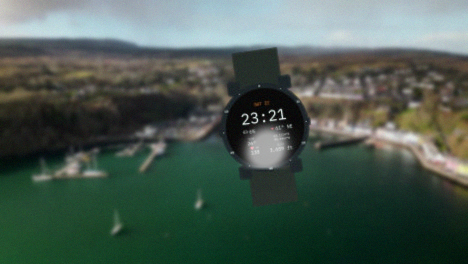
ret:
23,21
